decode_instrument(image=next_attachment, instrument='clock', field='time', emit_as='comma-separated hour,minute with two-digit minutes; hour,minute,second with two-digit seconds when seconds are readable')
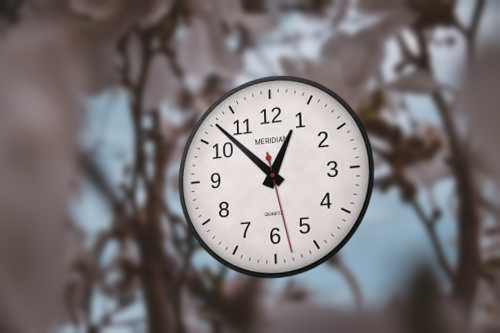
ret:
12,52,28
